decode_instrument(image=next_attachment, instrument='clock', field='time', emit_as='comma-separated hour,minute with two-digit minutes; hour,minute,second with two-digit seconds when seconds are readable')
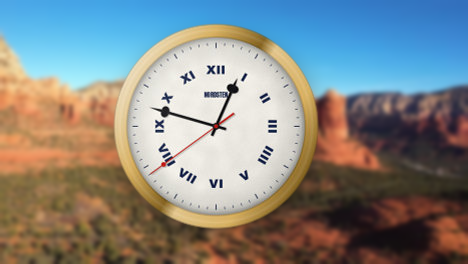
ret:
12,47,39
